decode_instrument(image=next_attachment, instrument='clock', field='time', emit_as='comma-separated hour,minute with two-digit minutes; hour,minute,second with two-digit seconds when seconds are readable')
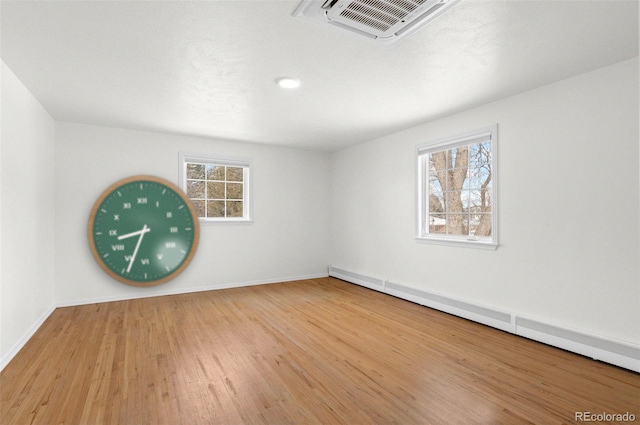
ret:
8,34
